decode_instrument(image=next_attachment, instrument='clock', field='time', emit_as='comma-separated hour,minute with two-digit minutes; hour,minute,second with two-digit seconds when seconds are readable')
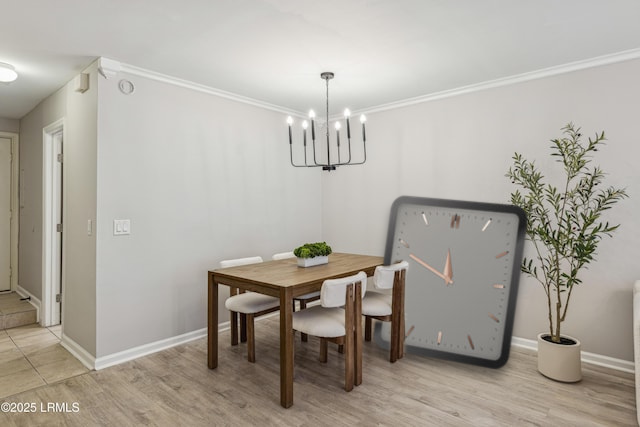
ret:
11,49
